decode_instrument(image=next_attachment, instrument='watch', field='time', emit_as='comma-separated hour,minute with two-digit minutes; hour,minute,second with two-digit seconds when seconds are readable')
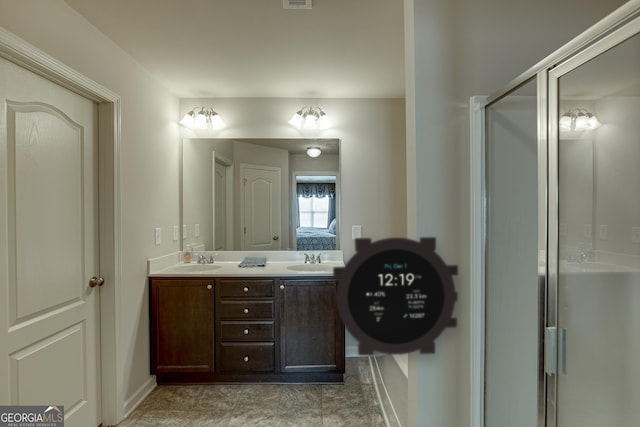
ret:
12,19
